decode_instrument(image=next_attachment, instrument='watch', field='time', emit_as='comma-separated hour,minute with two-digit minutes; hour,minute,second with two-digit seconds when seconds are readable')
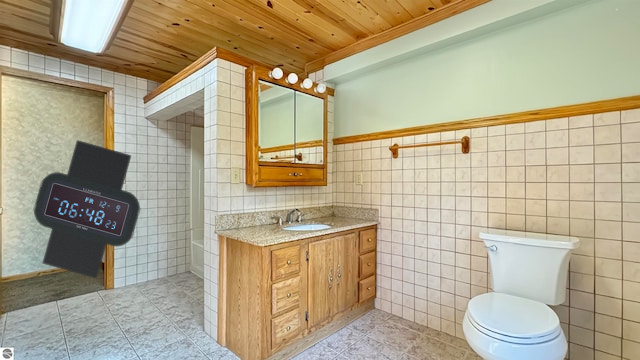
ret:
6,48
